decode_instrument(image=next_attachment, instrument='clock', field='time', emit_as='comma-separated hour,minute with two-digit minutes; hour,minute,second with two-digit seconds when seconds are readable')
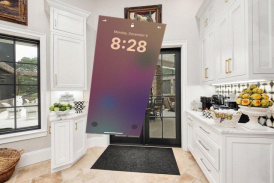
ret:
8,28
